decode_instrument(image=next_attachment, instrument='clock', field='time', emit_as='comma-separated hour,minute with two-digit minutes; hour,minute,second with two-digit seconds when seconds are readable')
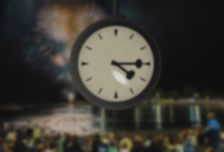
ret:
4,15
